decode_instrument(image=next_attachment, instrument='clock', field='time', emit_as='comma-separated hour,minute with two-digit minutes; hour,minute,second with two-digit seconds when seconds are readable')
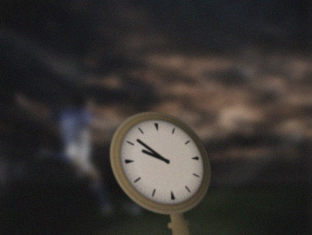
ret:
9,52
